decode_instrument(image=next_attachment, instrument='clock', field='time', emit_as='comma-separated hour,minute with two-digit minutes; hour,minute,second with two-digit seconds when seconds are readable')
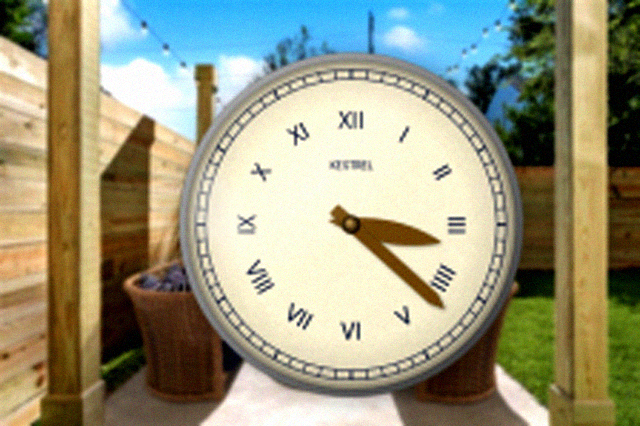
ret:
3,22
